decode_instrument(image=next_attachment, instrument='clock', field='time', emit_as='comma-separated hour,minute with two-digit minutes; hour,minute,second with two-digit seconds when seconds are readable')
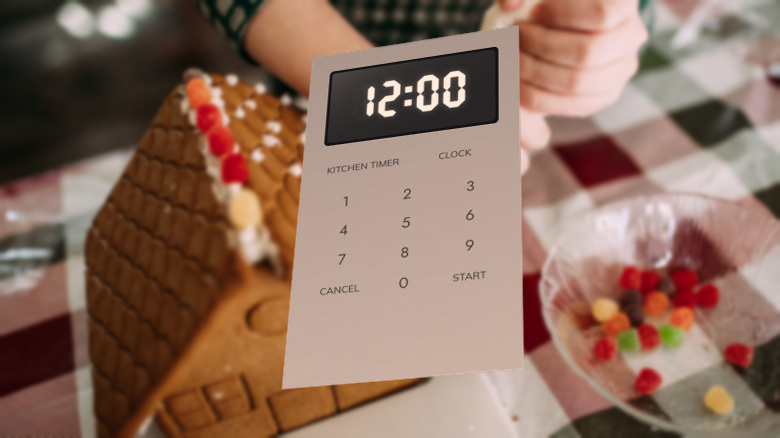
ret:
12,00
